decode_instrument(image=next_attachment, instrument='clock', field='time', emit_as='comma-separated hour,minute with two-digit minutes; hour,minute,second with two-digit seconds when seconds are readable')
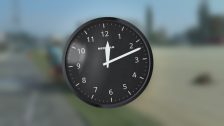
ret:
12,12
